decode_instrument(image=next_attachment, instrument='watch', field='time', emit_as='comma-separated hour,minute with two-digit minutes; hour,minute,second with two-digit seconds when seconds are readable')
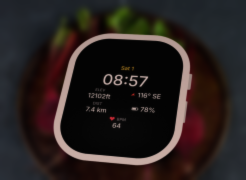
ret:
8,57
